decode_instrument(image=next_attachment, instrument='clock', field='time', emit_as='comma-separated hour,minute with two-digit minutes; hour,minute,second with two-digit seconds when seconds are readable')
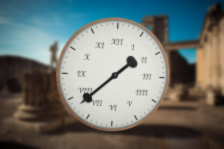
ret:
1,38
